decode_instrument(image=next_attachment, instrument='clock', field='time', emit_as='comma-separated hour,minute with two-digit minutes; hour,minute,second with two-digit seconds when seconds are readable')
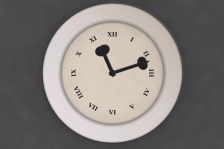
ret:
11,12
